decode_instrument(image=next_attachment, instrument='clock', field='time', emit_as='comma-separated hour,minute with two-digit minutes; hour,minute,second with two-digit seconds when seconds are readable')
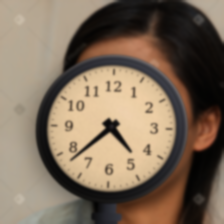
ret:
4,38
